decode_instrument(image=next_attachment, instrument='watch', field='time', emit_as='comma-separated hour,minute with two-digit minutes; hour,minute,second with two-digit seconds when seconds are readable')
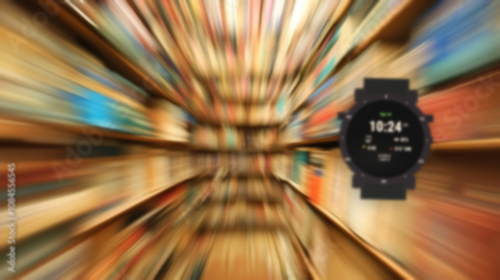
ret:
10,24
